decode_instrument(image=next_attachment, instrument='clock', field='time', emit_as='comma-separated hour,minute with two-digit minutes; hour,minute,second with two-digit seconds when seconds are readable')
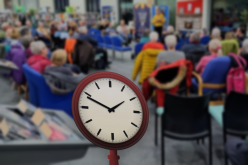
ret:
1,49
